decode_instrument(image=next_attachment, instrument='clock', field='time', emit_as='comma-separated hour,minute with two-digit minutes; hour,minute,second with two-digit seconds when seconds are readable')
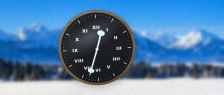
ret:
12,33
